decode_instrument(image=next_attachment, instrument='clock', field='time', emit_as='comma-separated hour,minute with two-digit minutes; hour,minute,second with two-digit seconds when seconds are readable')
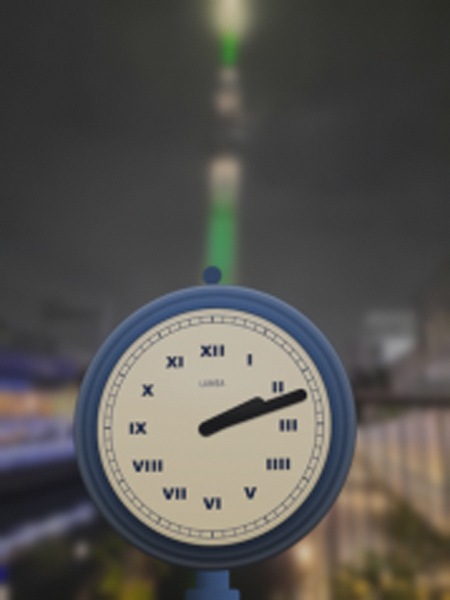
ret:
2,12
